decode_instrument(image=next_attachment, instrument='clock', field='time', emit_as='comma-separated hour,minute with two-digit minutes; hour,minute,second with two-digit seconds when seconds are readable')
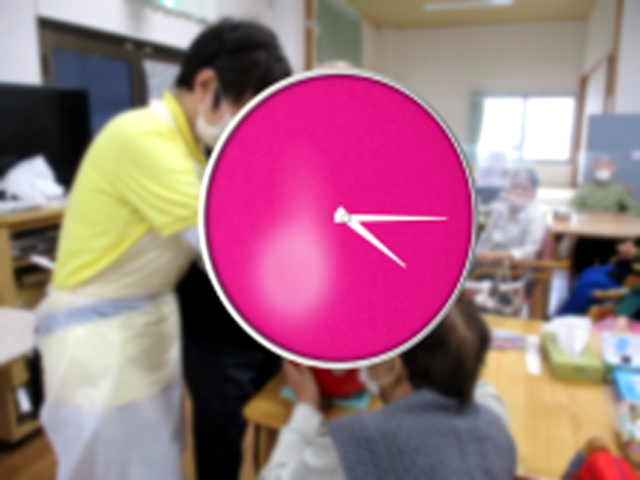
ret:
4,15
